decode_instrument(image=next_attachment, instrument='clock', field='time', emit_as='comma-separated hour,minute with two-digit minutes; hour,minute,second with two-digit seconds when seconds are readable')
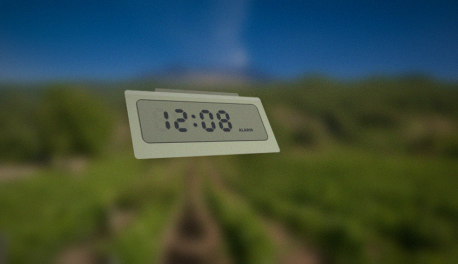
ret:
12,08
